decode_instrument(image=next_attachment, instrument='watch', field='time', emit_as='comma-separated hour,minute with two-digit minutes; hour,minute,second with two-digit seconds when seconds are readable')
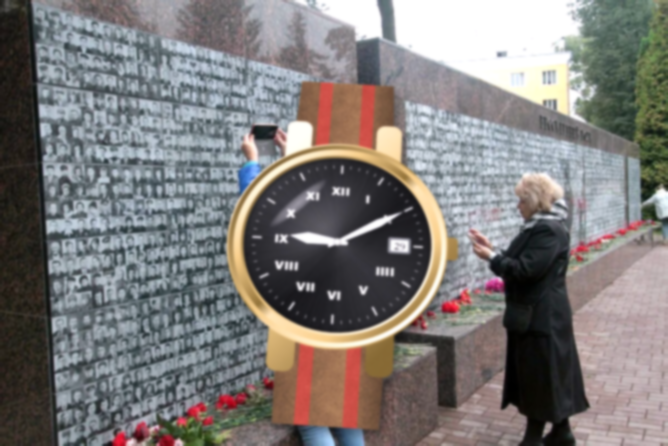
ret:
9,10
